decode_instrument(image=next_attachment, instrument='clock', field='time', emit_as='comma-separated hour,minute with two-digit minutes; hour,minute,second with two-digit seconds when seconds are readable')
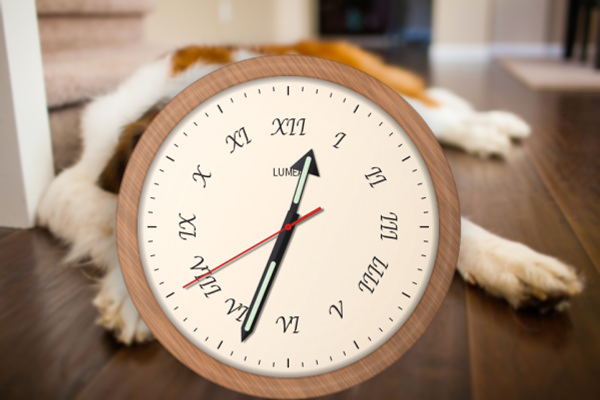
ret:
12,33,40
